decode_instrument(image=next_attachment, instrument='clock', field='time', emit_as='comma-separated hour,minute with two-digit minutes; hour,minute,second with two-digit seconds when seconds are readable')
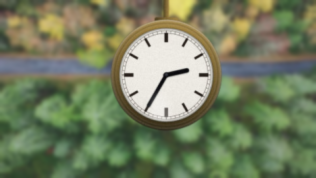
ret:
2,35
